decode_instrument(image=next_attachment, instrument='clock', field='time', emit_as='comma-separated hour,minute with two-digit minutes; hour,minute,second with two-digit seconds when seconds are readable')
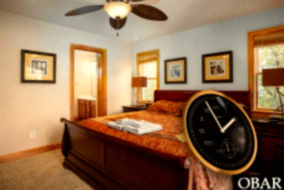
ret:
1,57
